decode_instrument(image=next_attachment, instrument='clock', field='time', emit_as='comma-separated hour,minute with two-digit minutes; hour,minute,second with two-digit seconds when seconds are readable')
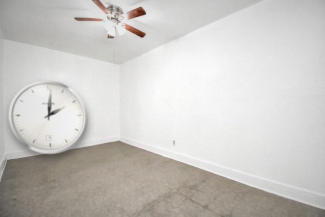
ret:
2,01
